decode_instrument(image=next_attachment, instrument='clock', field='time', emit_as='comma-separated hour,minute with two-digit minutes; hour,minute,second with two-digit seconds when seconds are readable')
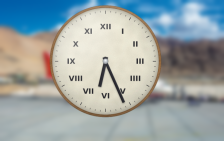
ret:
6,26
